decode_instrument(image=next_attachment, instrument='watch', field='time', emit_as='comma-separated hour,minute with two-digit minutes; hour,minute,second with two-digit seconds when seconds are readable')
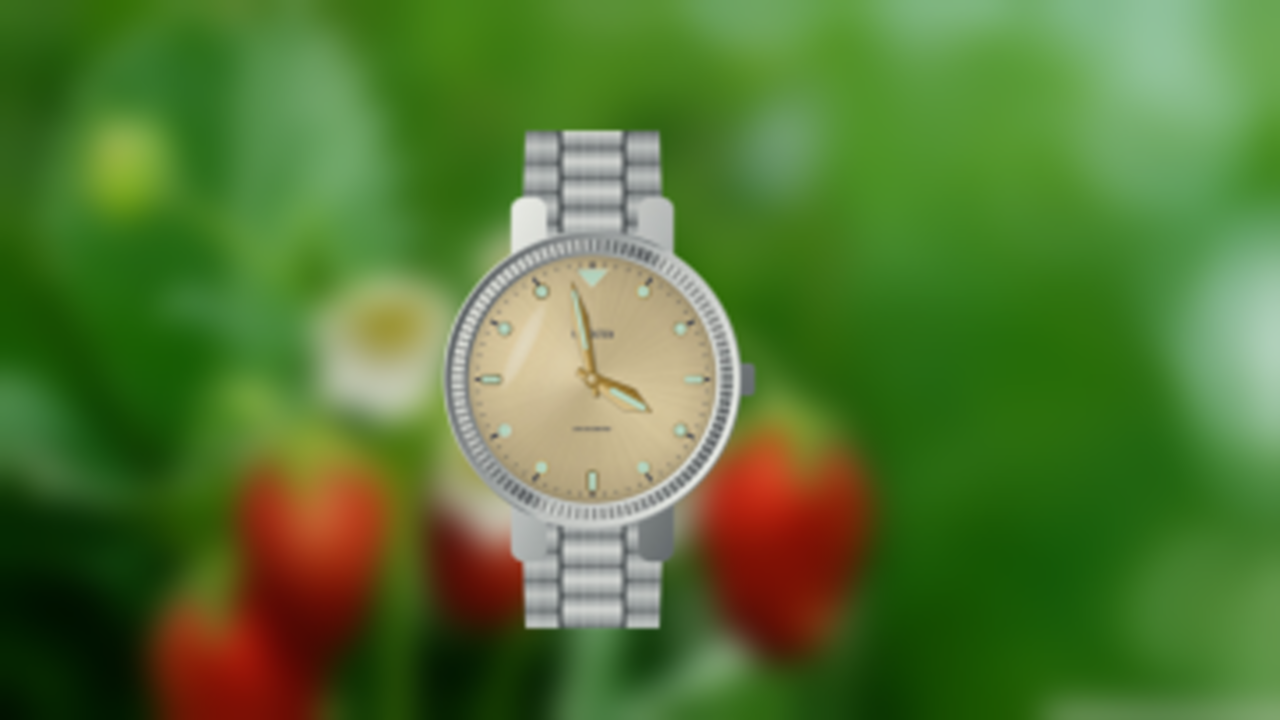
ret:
3,58
